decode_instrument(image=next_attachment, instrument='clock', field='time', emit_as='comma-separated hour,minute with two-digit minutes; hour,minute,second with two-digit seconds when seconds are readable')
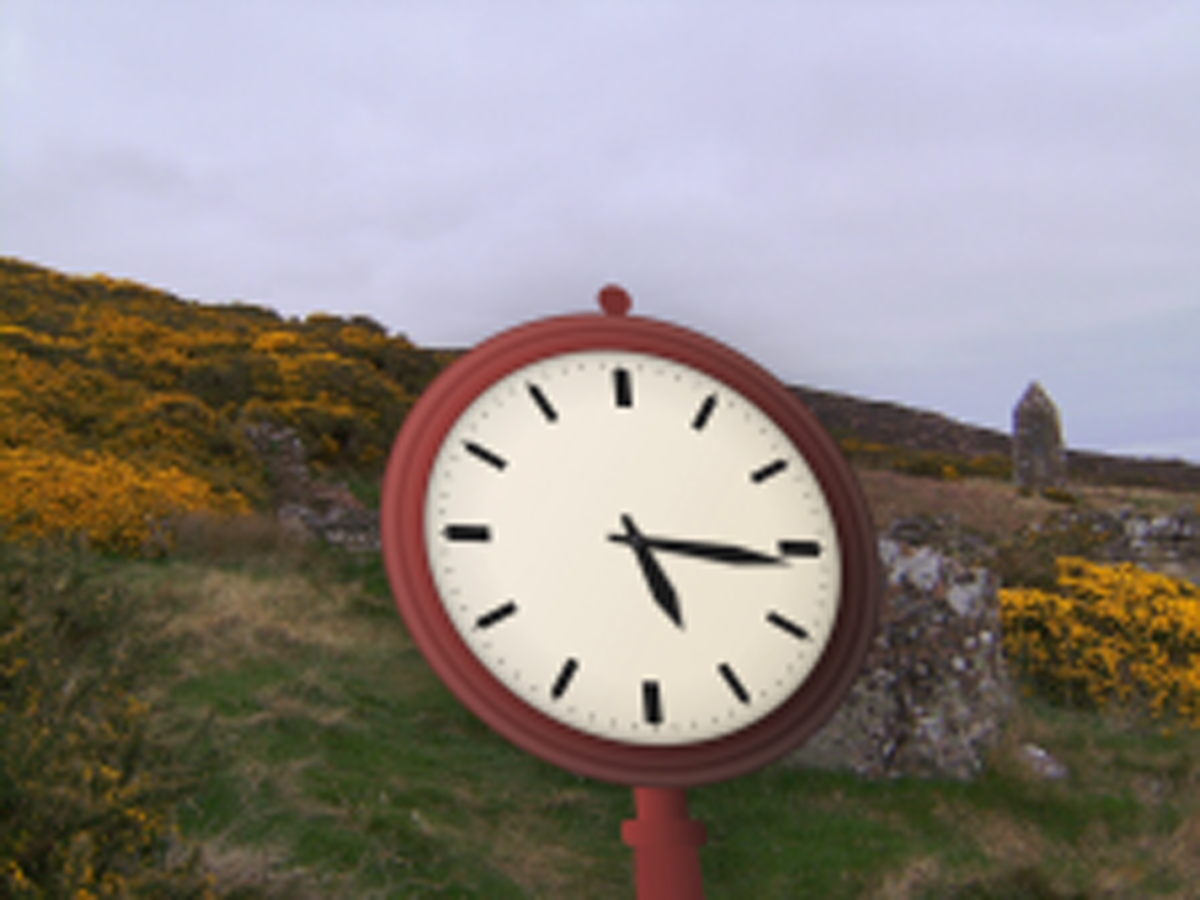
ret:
5,16
